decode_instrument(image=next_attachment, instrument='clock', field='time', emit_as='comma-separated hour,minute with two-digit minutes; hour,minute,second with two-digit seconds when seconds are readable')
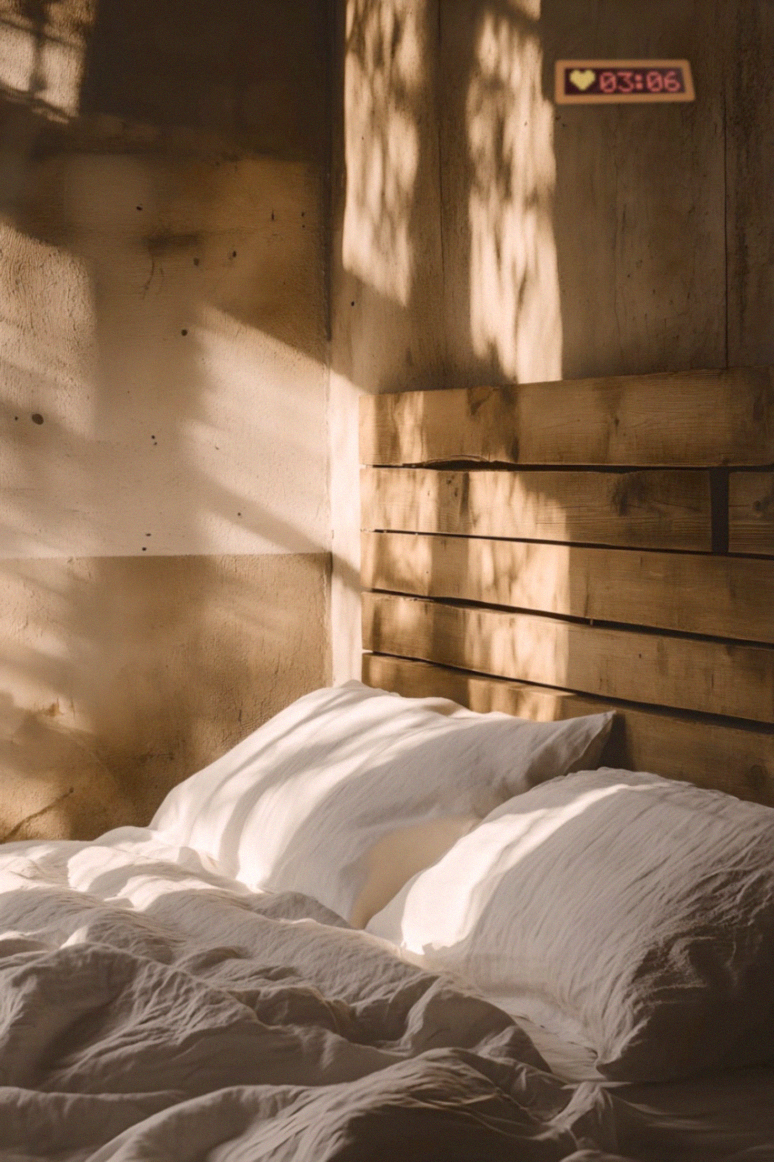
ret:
3,06
